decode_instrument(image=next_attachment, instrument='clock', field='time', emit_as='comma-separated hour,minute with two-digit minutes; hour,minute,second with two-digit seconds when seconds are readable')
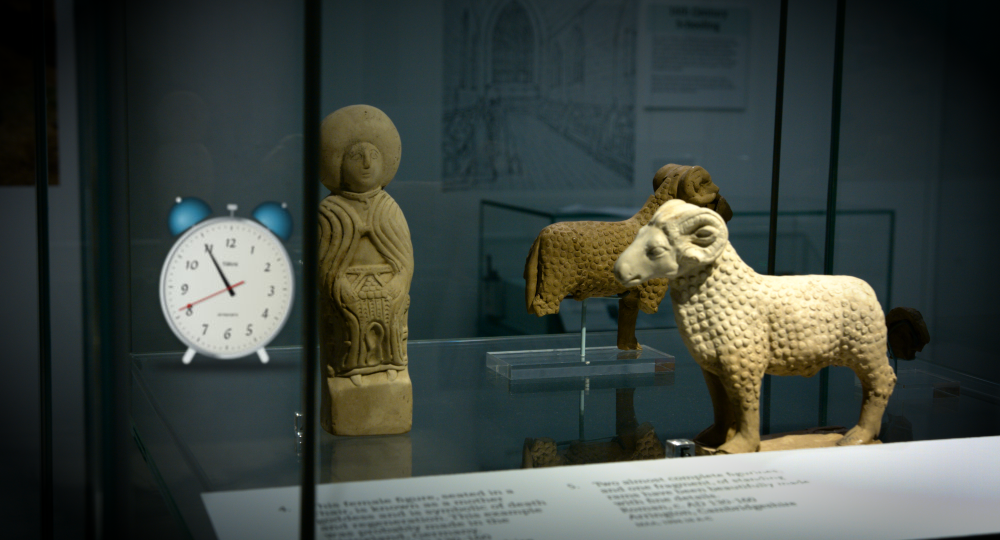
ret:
10,54,41
